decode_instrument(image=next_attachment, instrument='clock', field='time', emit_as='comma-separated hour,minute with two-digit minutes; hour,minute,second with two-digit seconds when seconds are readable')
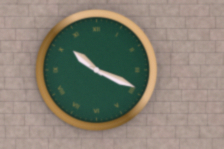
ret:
10,19
